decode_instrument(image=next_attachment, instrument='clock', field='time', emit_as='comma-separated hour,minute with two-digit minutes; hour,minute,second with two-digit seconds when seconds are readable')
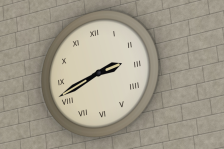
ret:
2,42
